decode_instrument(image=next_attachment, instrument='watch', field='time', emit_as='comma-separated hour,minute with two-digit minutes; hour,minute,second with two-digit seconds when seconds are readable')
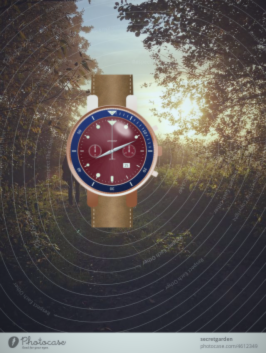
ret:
8,11
